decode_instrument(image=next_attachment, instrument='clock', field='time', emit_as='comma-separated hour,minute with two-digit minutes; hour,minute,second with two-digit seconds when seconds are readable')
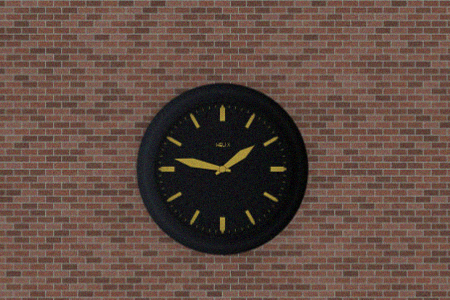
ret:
1,47
